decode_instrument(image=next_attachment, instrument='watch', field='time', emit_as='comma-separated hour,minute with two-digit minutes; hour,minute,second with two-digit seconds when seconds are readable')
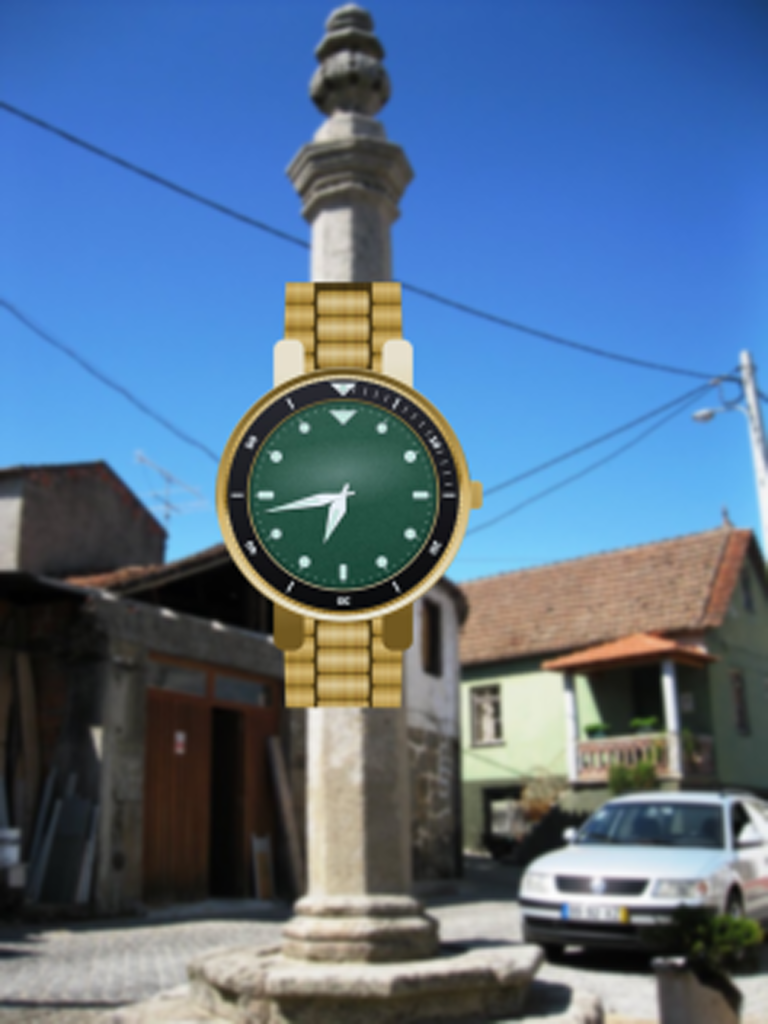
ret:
6,43
